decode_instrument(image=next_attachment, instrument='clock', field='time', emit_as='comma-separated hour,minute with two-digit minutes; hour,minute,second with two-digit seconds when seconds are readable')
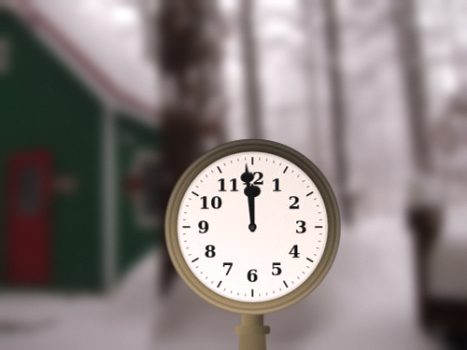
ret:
11,59
